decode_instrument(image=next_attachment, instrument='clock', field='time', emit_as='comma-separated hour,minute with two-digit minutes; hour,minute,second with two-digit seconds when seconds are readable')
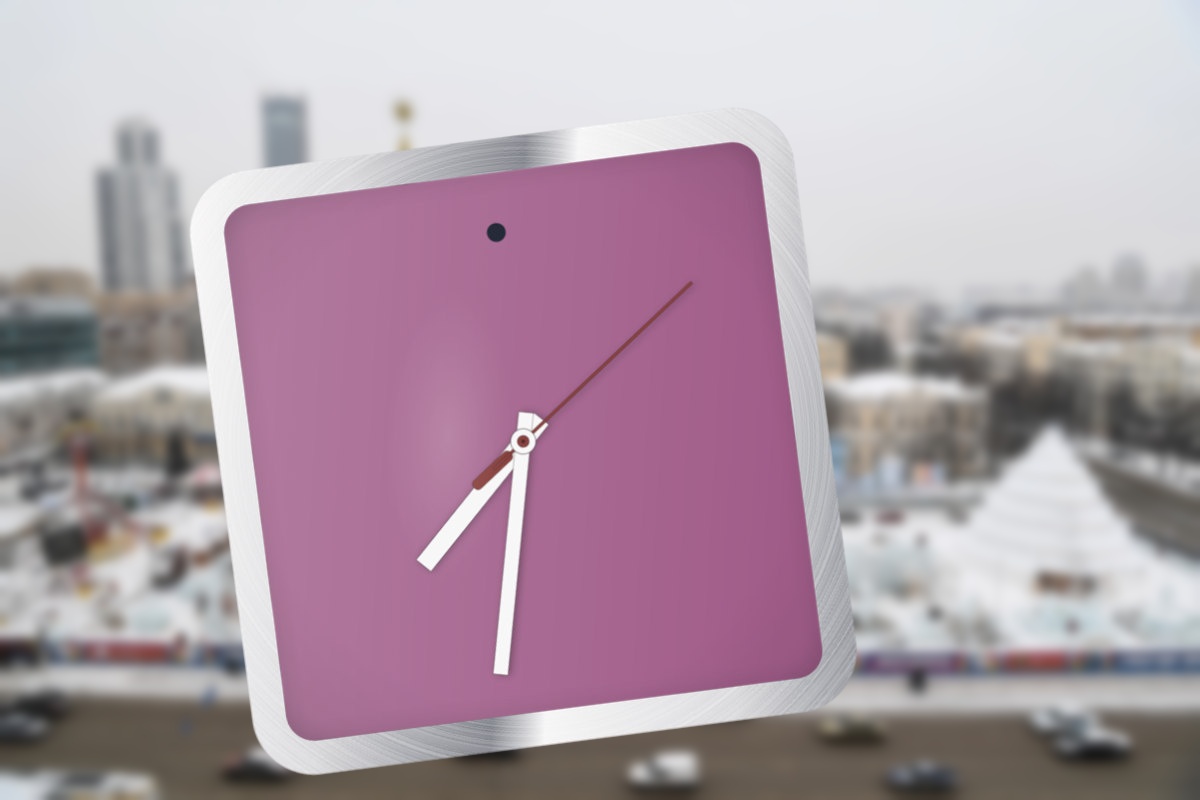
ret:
7,32,09
